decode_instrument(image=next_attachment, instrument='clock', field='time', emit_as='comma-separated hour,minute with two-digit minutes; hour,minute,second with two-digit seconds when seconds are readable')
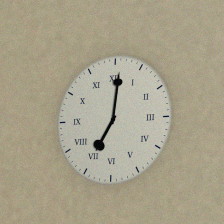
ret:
7,01
